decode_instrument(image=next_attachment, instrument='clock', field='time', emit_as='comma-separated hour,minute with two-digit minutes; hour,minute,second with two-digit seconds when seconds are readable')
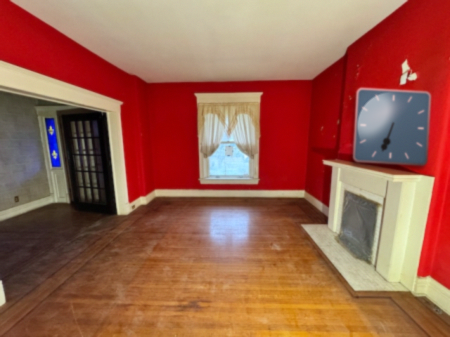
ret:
6,33
